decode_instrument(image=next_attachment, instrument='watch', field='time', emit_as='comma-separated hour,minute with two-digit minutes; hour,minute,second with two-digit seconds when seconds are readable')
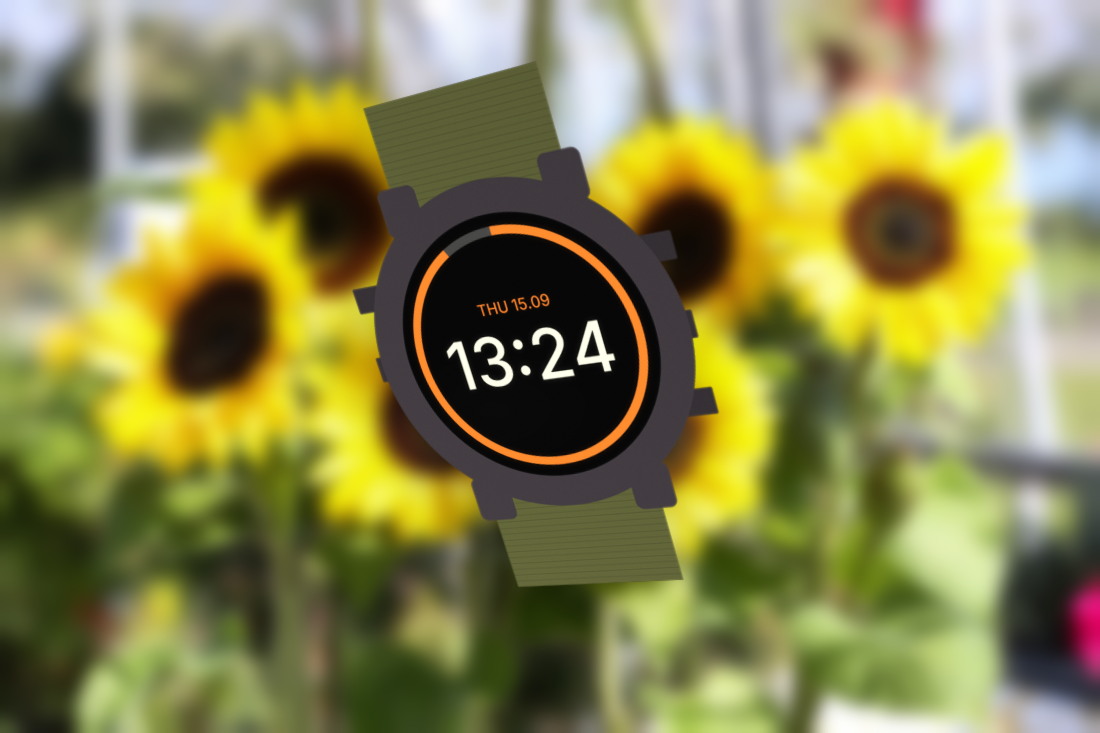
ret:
13,24
